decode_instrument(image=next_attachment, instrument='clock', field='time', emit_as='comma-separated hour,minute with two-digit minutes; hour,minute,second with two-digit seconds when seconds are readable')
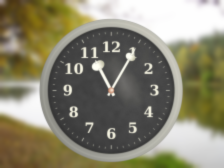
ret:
11,05
